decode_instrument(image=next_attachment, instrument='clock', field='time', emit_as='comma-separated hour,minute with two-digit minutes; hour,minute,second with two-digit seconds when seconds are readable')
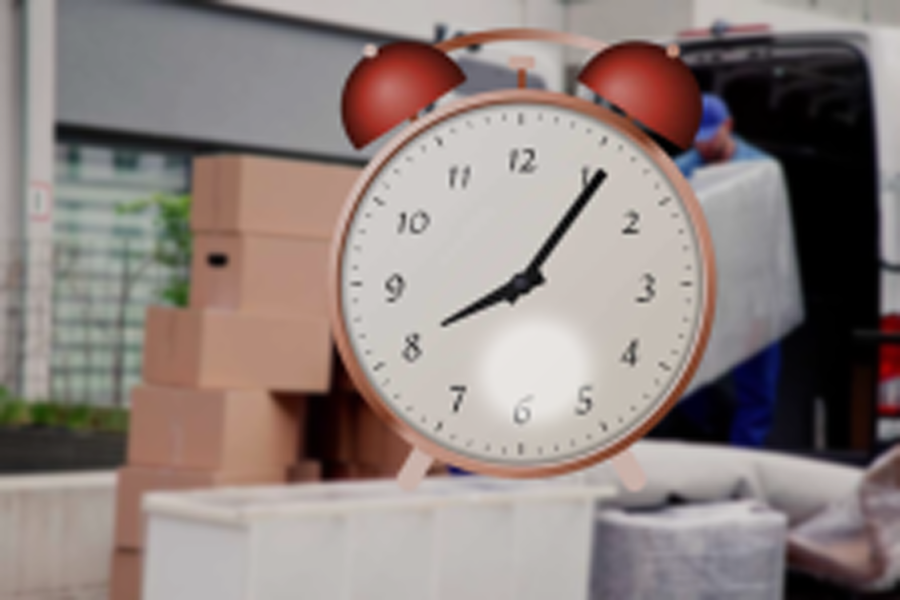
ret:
8,06
